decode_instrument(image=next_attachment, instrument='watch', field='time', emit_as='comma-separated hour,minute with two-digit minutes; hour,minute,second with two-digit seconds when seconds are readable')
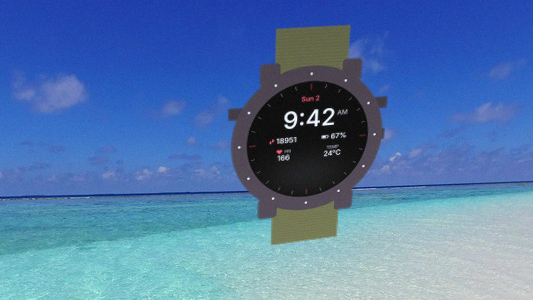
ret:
9,42
